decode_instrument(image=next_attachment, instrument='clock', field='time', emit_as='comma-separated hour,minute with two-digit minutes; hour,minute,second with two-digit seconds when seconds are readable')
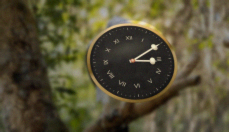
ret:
3,10
